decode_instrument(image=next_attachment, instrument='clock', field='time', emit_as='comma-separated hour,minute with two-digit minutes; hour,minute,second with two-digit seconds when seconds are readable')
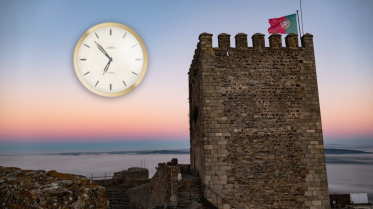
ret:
6,53
